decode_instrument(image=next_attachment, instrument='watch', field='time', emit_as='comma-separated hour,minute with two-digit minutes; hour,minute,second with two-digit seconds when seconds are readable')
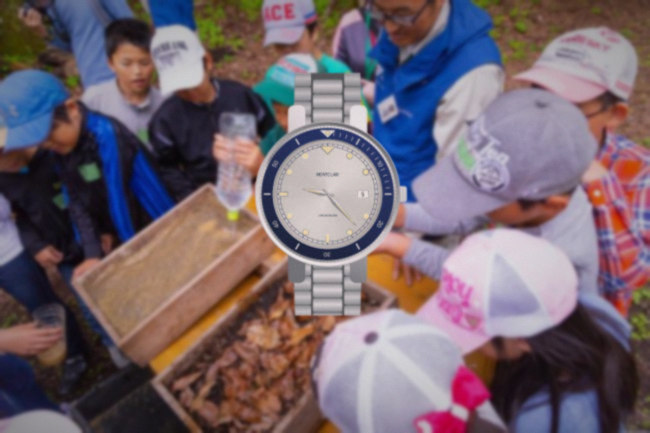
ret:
9,23
